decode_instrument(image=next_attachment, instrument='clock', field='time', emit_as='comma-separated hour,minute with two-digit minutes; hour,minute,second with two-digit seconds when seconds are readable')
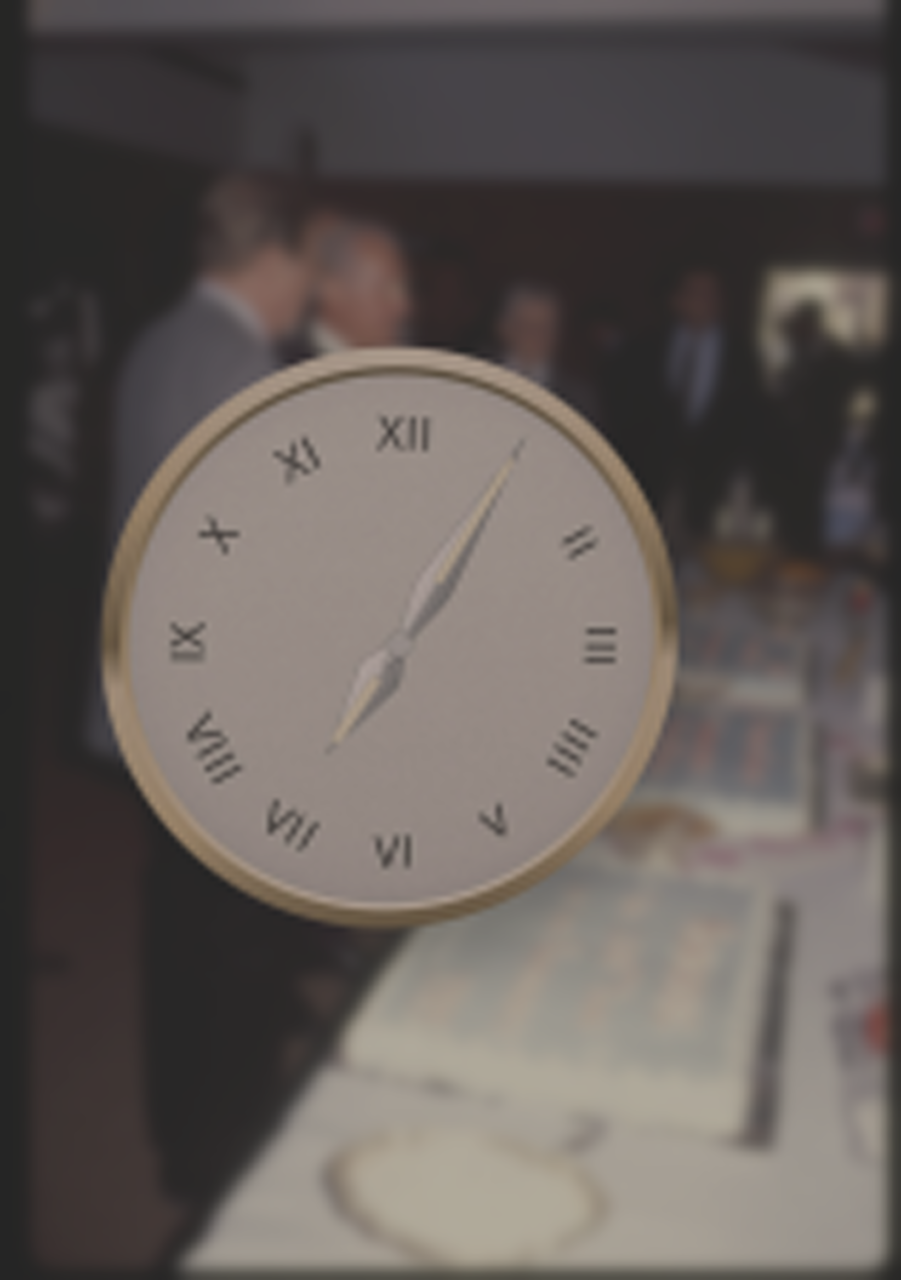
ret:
7,05
